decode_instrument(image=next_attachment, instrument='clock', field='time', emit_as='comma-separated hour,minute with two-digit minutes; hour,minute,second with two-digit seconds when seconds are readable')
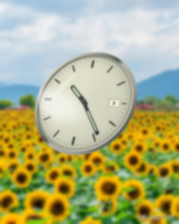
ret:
10,24
